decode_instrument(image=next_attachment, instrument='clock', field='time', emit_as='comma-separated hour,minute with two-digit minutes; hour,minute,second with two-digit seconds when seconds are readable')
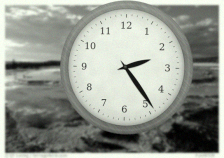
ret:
2,24
